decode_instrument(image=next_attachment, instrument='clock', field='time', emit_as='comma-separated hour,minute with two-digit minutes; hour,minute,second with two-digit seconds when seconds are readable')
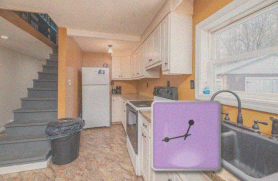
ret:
12,43
